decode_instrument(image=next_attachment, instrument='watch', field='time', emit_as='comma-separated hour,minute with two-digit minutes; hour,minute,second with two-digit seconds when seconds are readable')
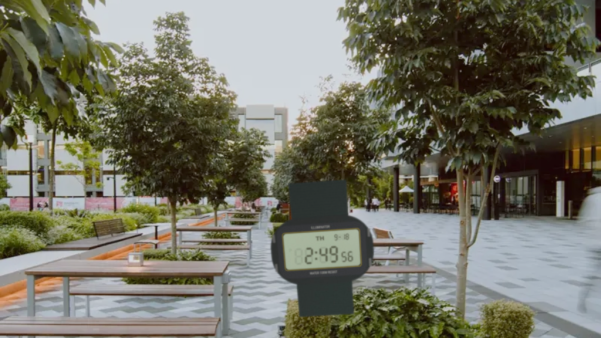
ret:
2,49,56
